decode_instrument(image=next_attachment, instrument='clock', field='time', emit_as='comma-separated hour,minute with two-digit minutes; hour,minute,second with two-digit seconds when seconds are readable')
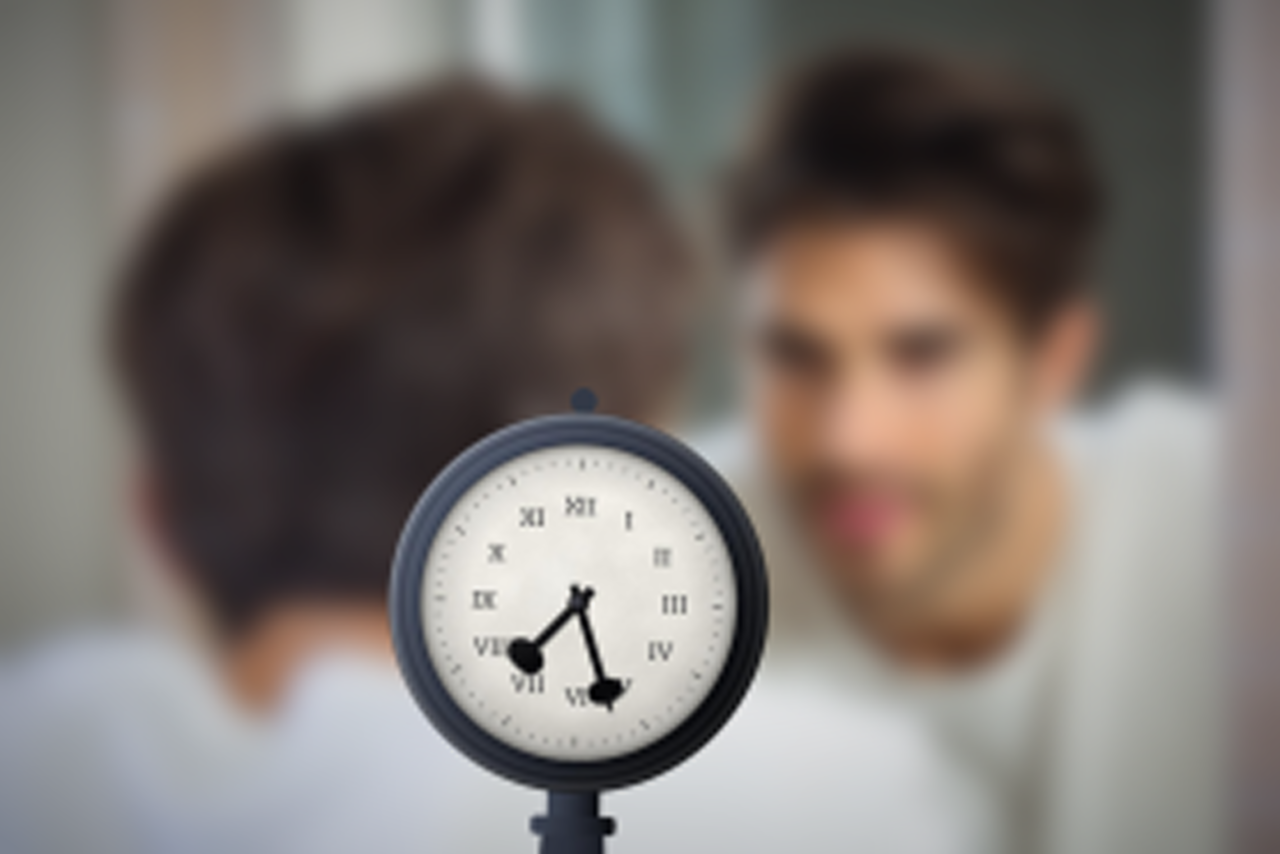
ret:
7,27
